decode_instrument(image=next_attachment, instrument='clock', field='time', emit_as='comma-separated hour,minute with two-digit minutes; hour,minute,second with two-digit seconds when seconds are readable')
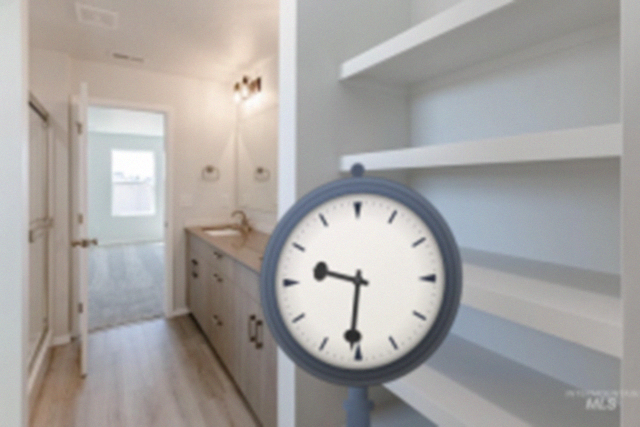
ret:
9,31
